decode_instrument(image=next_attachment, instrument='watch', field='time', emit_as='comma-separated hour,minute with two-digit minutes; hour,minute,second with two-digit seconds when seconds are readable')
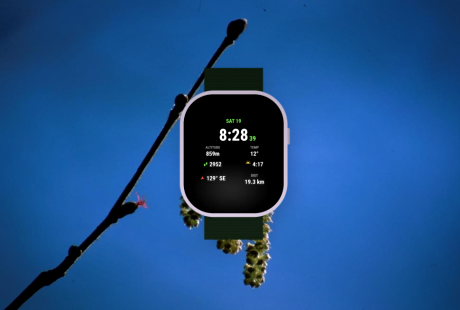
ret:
8,28
